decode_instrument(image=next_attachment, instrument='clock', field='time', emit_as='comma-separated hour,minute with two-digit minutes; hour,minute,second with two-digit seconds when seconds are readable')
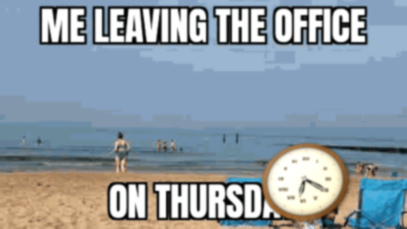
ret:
6,20
